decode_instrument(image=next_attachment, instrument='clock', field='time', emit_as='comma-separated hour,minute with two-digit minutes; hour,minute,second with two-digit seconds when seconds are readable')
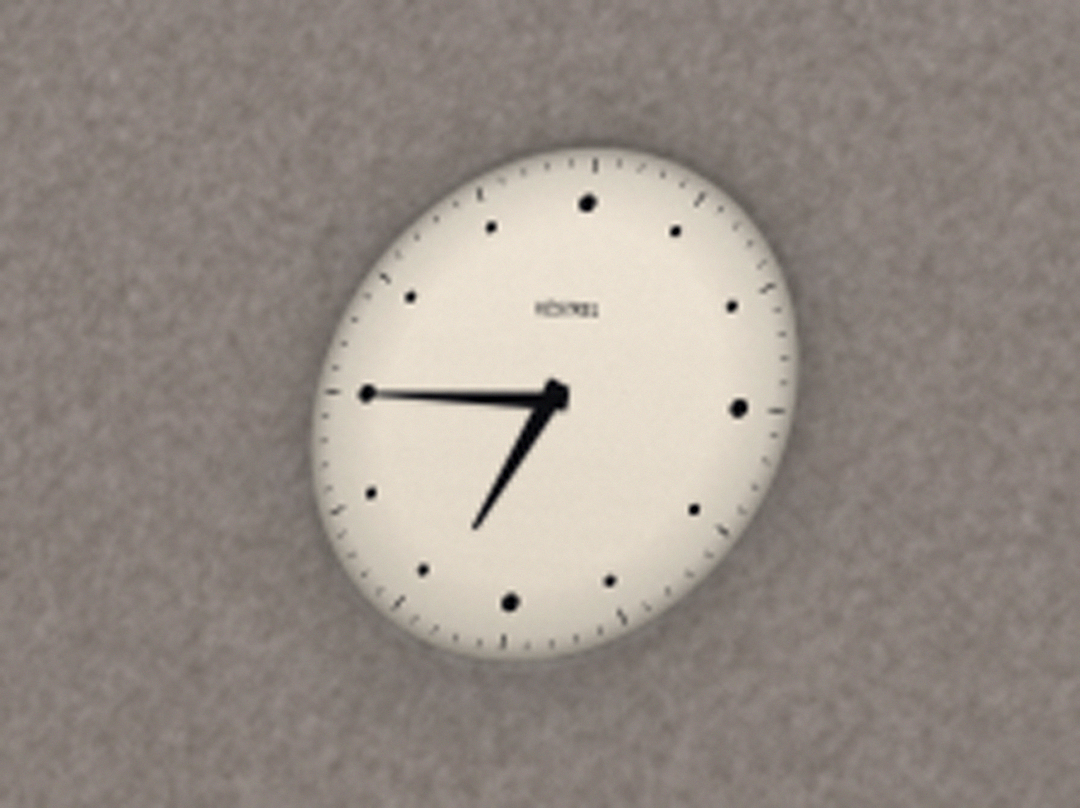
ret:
6,45
